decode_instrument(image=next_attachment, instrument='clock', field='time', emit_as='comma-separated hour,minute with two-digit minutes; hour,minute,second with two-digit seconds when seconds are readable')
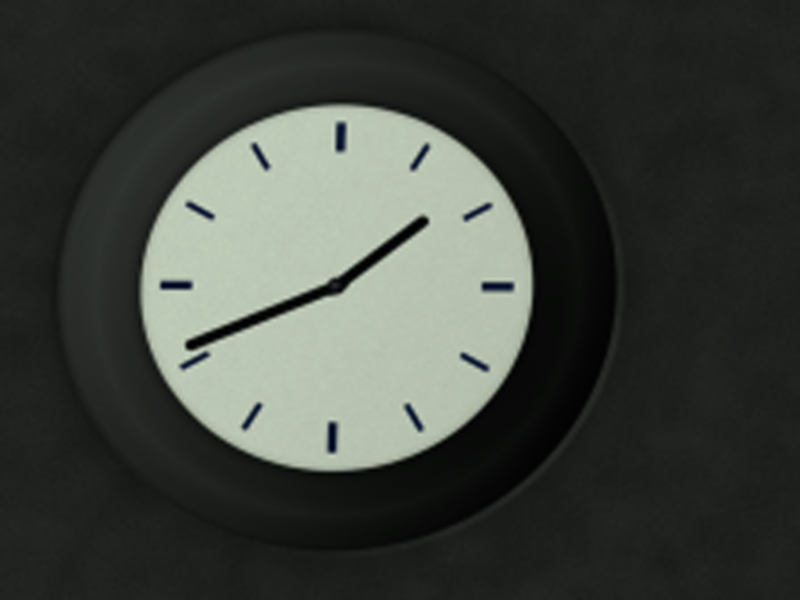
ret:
1,41
